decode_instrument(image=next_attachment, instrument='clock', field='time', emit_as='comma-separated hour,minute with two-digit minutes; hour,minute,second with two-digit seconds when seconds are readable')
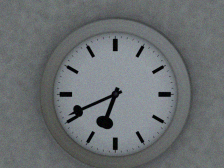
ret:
6,41
